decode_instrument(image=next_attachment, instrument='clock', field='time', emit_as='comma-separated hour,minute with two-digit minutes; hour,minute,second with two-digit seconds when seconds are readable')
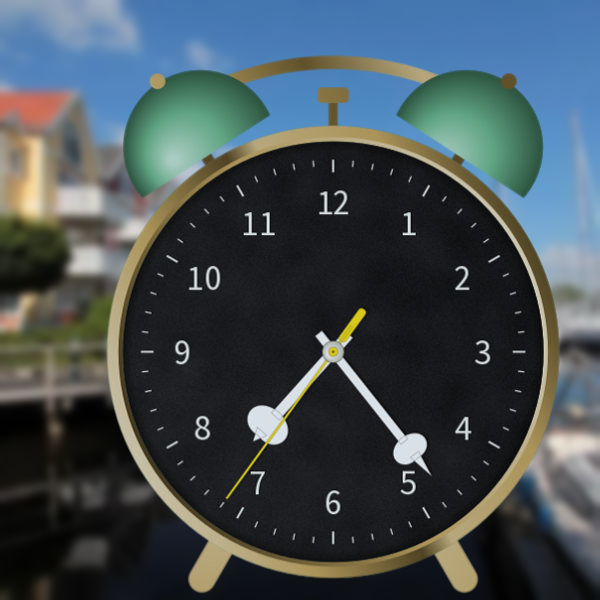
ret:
7,23,36
